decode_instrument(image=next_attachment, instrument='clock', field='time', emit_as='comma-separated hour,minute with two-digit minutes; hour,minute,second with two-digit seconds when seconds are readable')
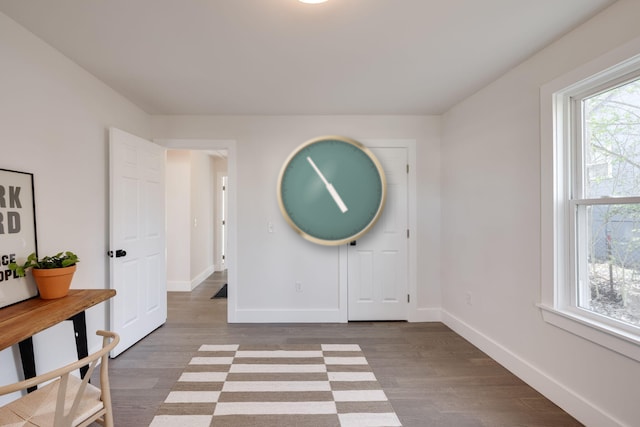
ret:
4,54
